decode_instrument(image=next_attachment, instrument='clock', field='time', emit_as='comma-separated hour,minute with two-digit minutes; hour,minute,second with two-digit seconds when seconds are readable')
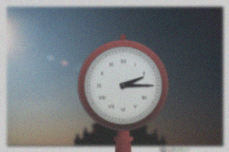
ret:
2,15
